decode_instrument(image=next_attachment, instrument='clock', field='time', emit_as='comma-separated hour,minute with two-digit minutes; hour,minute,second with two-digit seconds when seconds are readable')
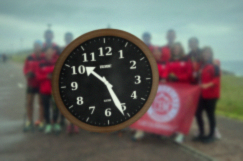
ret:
10,26
